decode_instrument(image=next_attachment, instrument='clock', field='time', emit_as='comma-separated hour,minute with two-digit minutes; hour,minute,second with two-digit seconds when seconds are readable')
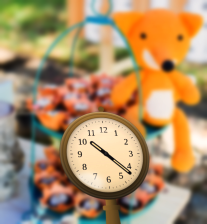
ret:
10,22
